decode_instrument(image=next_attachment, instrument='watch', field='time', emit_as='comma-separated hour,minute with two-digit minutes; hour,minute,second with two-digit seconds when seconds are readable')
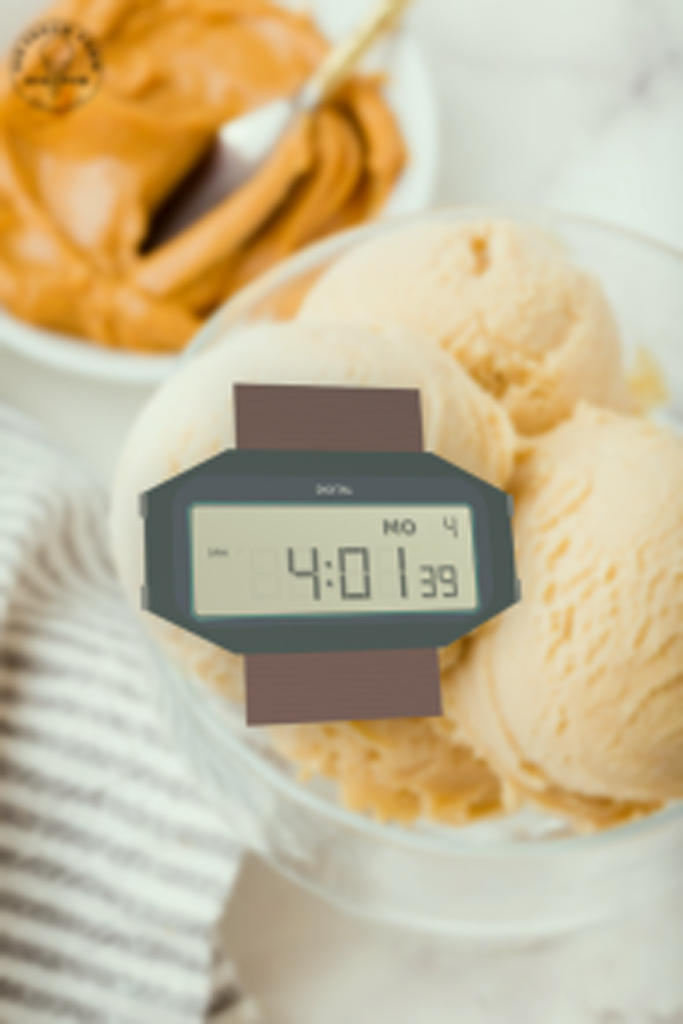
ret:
4,01,39
